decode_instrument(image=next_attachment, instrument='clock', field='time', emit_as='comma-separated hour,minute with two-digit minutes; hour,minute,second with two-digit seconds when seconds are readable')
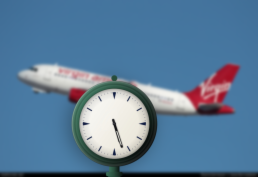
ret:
5,27
